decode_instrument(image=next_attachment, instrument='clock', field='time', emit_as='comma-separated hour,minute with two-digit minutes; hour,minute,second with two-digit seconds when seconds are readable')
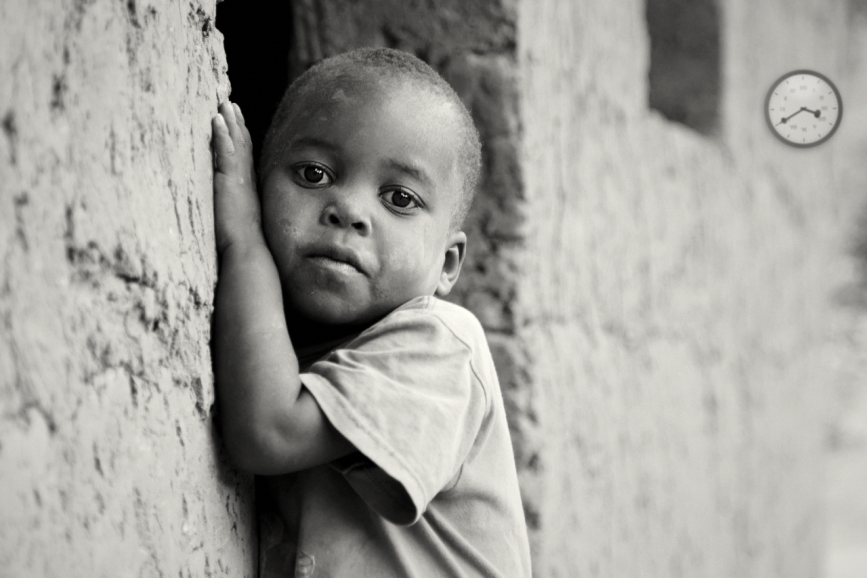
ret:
3,40
